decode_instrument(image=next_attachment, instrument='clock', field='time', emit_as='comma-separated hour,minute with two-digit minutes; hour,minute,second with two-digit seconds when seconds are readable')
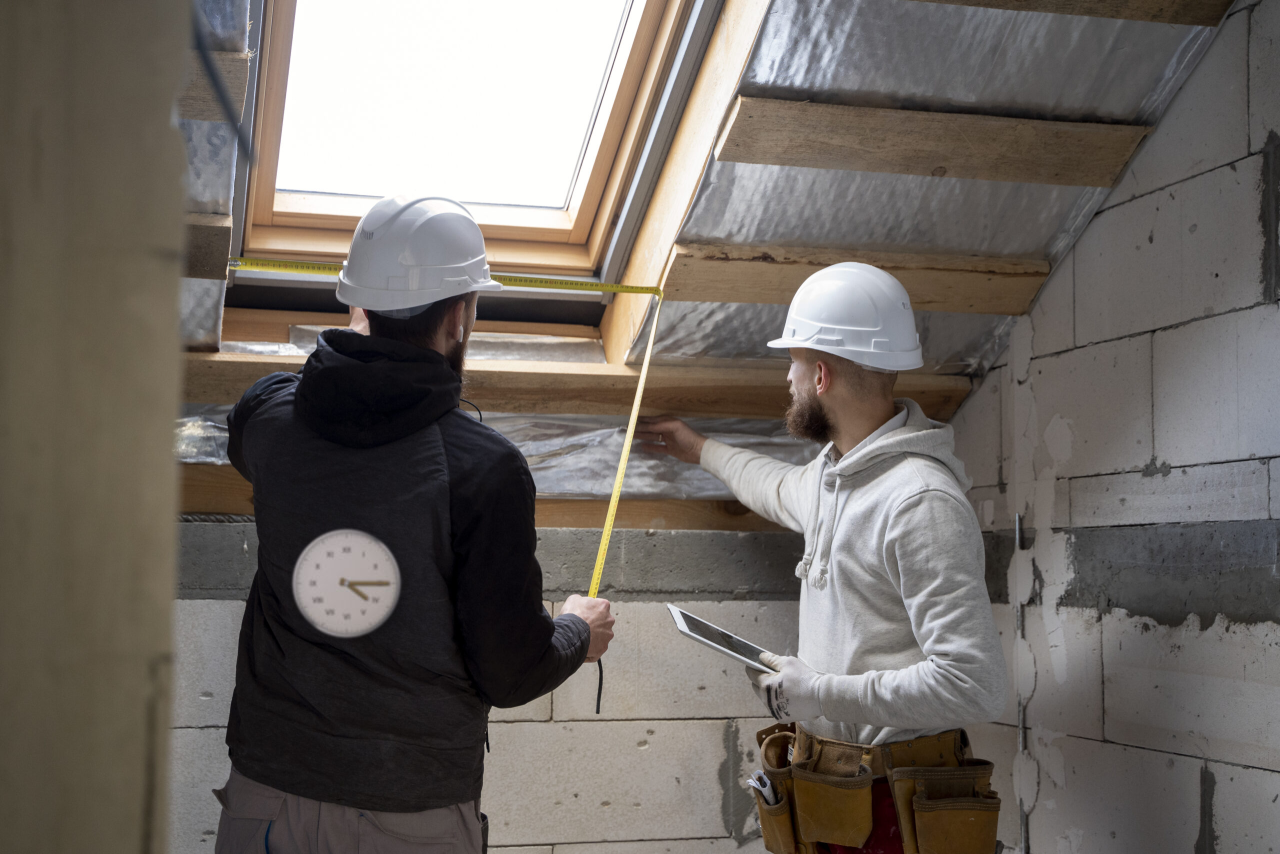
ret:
4,15
